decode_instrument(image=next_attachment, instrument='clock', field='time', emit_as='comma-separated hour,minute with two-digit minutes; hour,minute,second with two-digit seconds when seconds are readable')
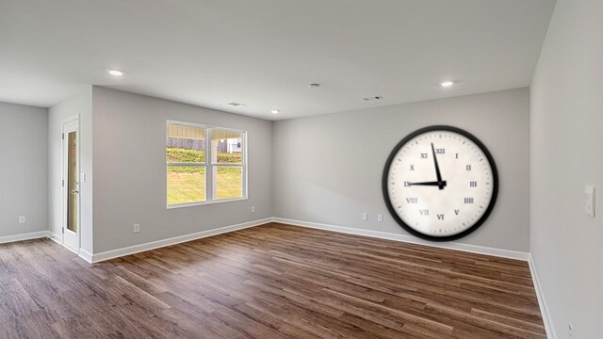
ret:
8,58
